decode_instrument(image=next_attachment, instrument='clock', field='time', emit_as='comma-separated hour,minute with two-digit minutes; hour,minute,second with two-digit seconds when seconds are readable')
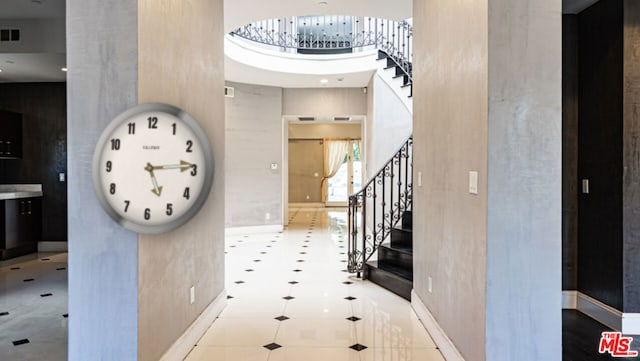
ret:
5,14
